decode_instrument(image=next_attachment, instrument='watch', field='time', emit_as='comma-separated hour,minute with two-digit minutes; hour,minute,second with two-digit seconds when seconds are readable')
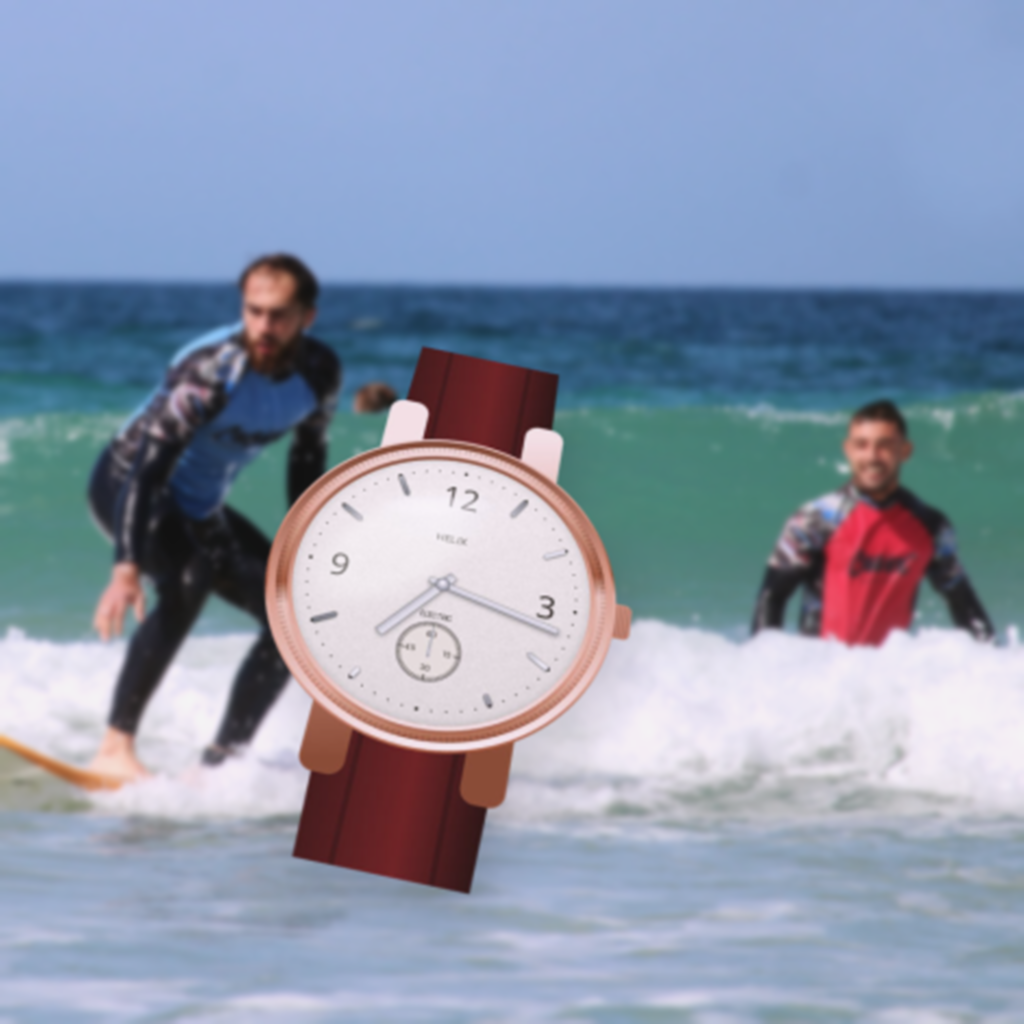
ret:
7,17
